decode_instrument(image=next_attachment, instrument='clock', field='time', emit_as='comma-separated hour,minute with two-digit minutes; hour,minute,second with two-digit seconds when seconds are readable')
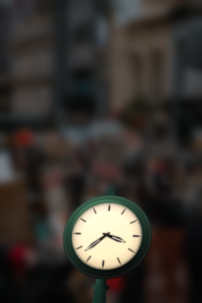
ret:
3,38
